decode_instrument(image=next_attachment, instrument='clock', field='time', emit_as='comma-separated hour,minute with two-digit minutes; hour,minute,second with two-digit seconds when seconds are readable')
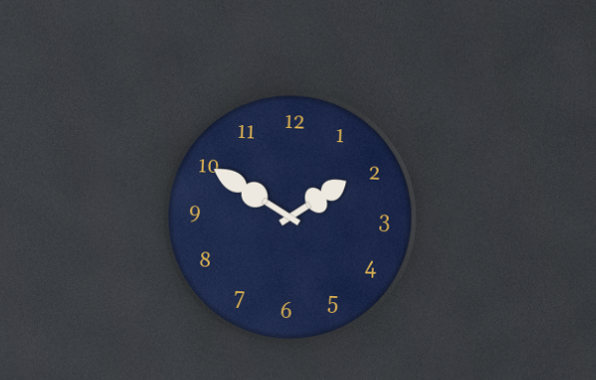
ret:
1,50
